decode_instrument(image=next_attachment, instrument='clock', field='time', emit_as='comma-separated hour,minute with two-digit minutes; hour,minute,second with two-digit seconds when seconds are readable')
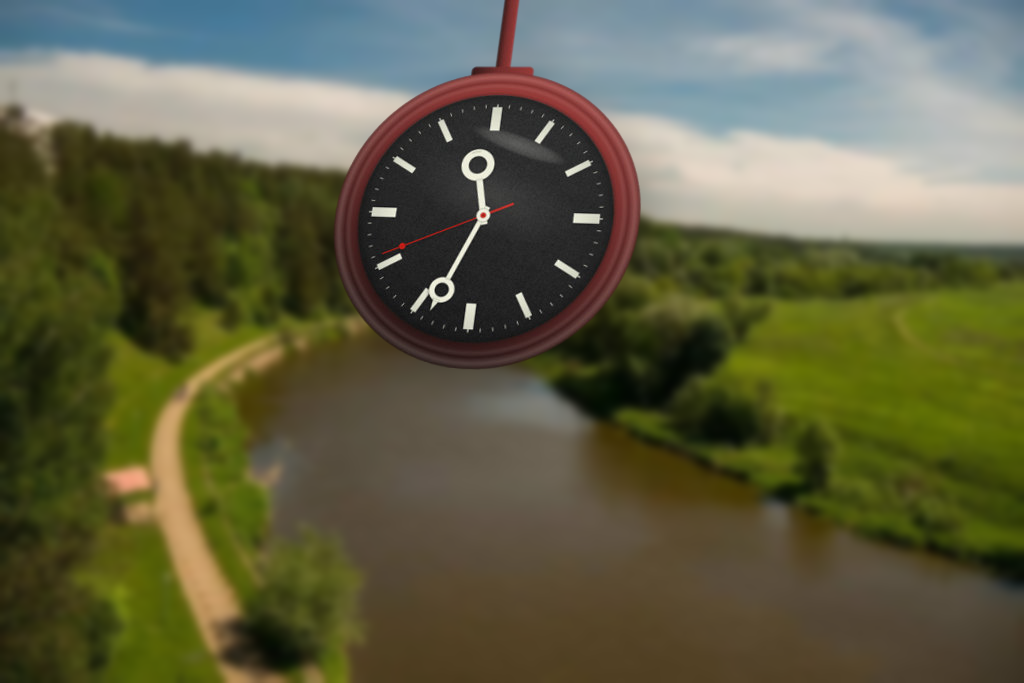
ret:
11,33,41
